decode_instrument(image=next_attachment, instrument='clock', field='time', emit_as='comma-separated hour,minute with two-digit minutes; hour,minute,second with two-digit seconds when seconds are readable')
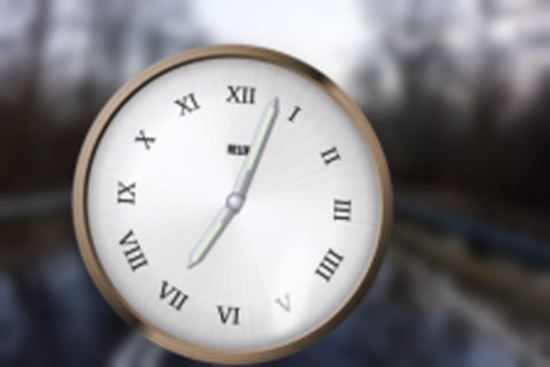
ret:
7,03
